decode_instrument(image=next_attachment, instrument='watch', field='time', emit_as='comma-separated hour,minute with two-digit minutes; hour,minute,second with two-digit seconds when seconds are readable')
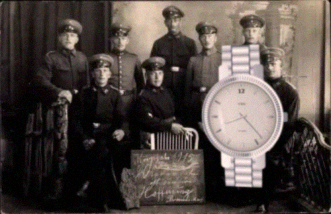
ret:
8,23
